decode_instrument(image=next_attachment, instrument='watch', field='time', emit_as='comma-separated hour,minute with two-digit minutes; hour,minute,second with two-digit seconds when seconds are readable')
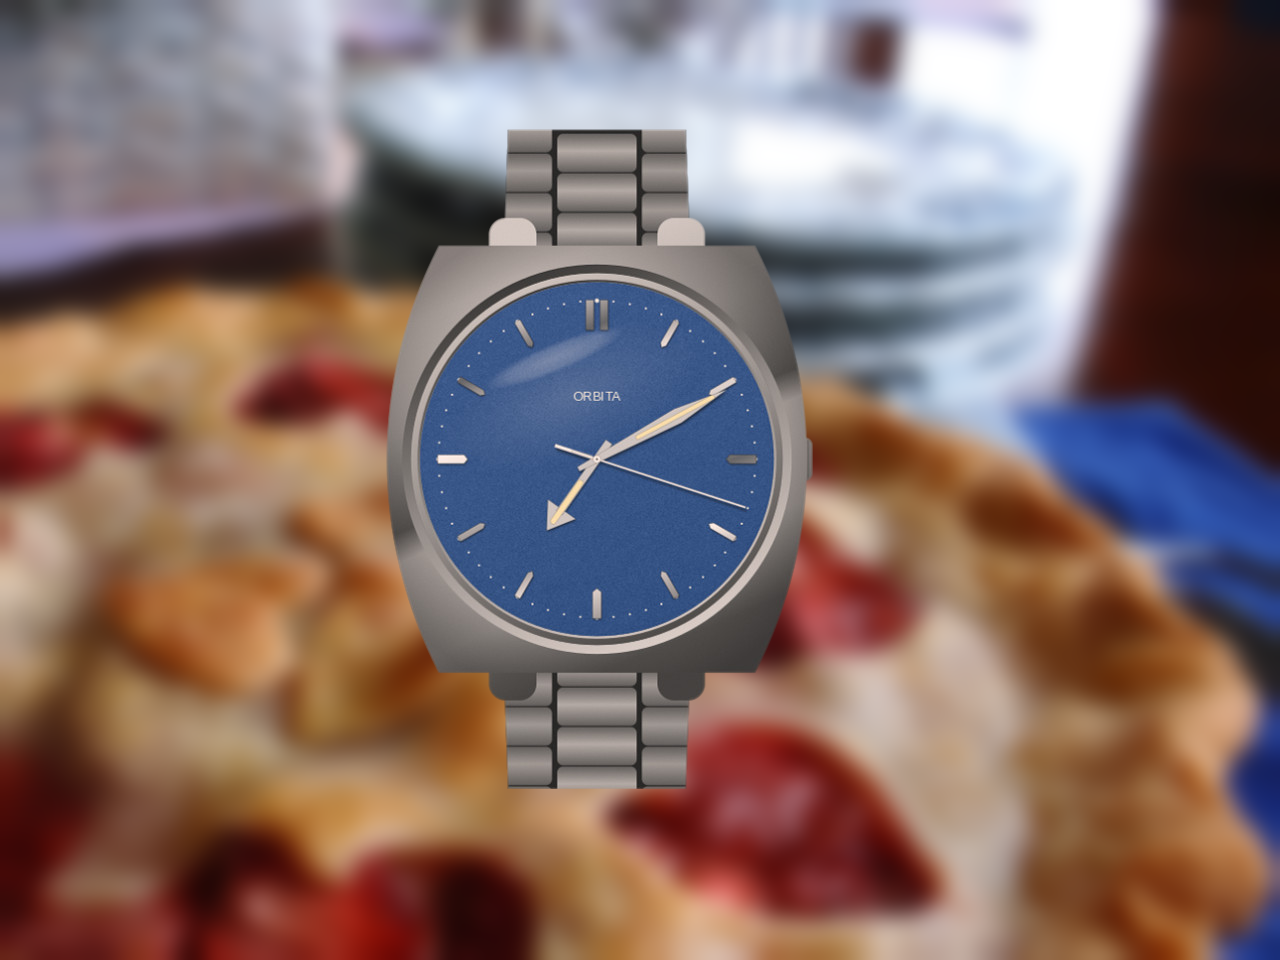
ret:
7,10,18
